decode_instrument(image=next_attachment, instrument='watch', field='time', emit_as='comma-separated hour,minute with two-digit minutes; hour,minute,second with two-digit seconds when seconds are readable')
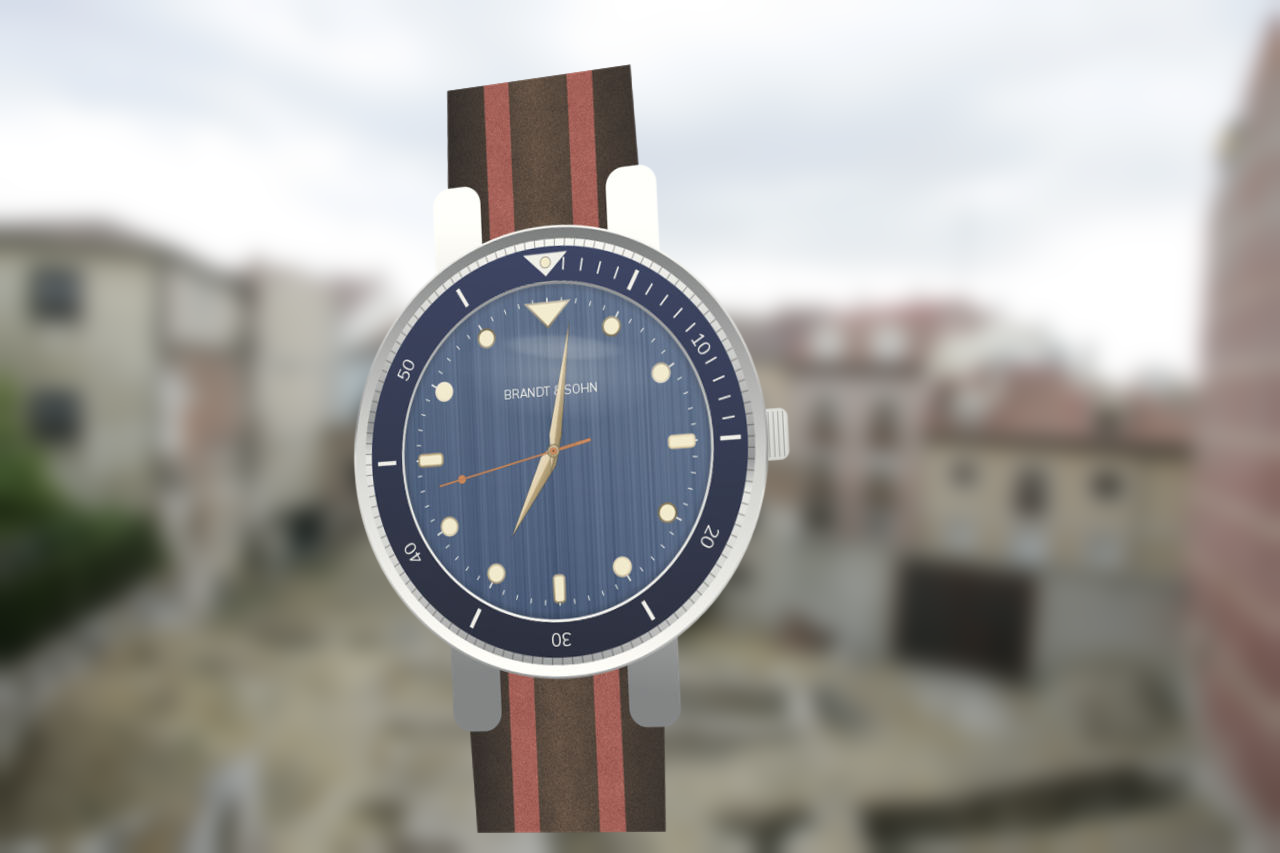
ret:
7,01,43
